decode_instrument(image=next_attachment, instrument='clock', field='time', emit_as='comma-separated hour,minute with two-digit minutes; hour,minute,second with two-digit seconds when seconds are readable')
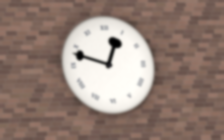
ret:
12,48
